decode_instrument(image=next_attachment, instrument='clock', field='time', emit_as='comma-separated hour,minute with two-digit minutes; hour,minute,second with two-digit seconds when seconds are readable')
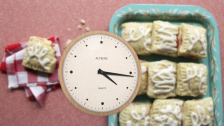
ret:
4,16
